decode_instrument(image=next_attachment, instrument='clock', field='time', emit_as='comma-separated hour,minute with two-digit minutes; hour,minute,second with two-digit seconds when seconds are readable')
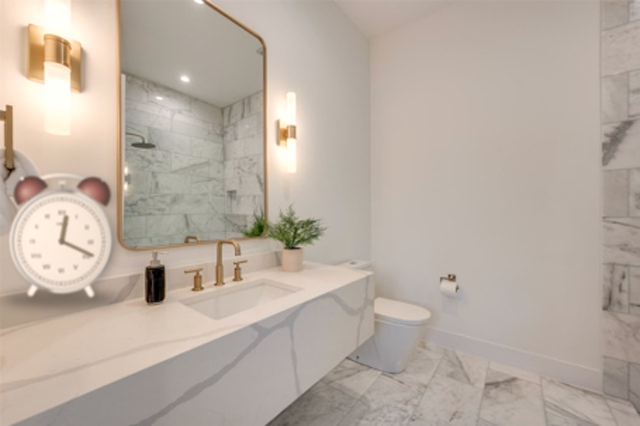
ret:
12,19
